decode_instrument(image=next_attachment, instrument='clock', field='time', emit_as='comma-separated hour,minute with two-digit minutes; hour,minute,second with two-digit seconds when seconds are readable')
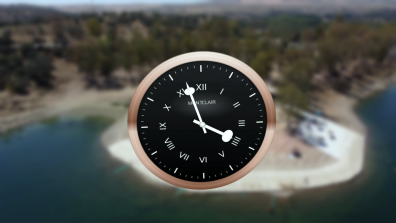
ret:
3,57
